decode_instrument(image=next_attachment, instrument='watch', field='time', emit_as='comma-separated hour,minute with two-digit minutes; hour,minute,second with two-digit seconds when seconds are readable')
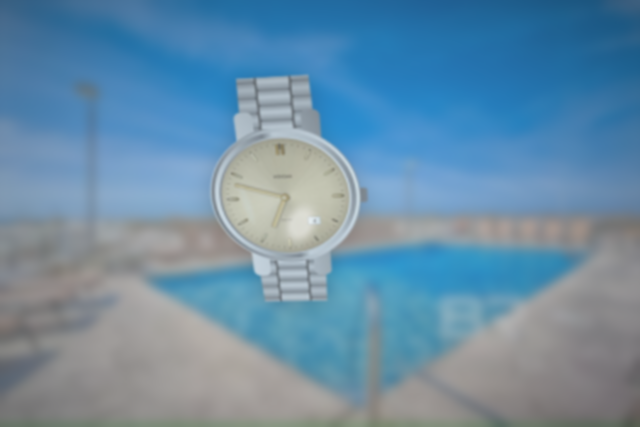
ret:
6,48
